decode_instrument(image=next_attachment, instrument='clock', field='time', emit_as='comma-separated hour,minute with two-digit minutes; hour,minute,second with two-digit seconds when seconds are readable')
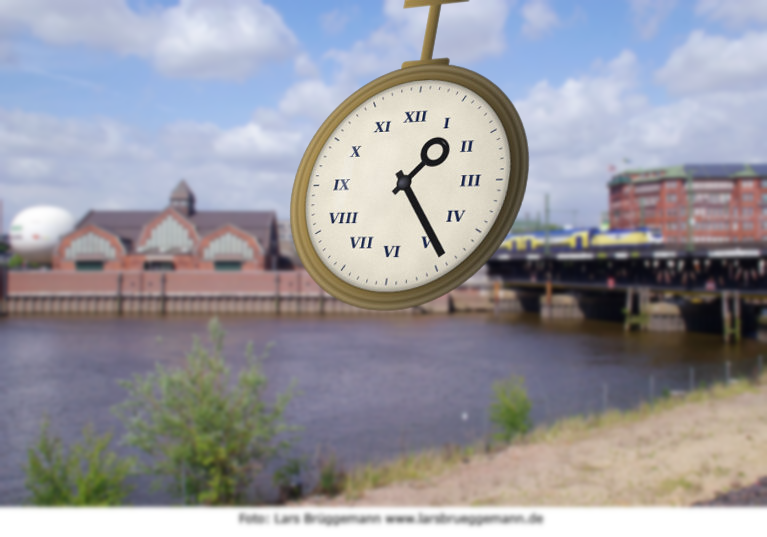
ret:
1,24
